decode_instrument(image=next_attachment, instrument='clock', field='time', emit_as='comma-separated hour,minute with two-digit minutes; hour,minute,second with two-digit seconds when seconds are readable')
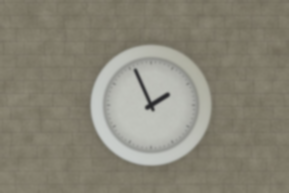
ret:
1,56
